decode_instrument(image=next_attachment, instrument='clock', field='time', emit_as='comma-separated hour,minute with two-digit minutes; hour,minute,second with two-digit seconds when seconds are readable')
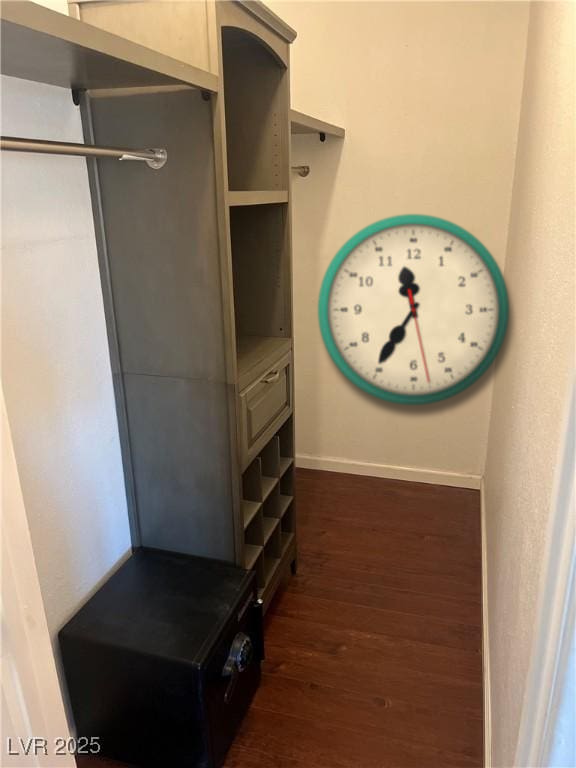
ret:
11,35,28
